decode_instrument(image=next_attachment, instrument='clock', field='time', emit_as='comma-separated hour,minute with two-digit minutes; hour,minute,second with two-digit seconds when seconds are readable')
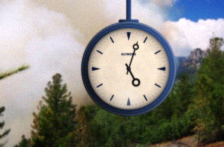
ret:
5,03
